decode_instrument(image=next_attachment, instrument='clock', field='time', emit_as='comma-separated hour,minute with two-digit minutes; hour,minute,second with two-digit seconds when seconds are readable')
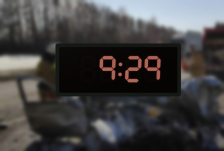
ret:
9,29
